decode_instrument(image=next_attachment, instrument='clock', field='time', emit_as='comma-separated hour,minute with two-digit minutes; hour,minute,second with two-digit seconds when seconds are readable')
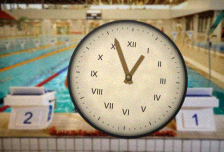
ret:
12,56
